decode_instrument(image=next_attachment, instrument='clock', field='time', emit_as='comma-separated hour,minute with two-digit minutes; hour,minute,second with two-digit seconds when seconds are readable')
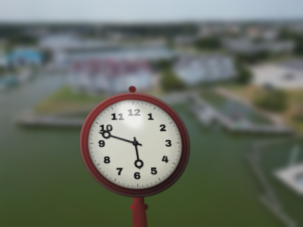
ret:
5,48
